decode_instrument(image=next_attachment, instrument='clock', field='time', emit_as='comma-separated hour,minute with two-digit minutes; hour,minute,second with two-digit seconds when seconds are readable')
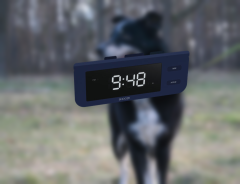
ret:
9,48
